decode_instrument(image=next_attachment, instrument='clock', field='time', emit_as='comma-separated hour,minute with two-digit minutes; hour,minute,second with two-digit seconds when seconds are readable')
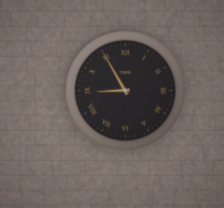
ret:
8,55
